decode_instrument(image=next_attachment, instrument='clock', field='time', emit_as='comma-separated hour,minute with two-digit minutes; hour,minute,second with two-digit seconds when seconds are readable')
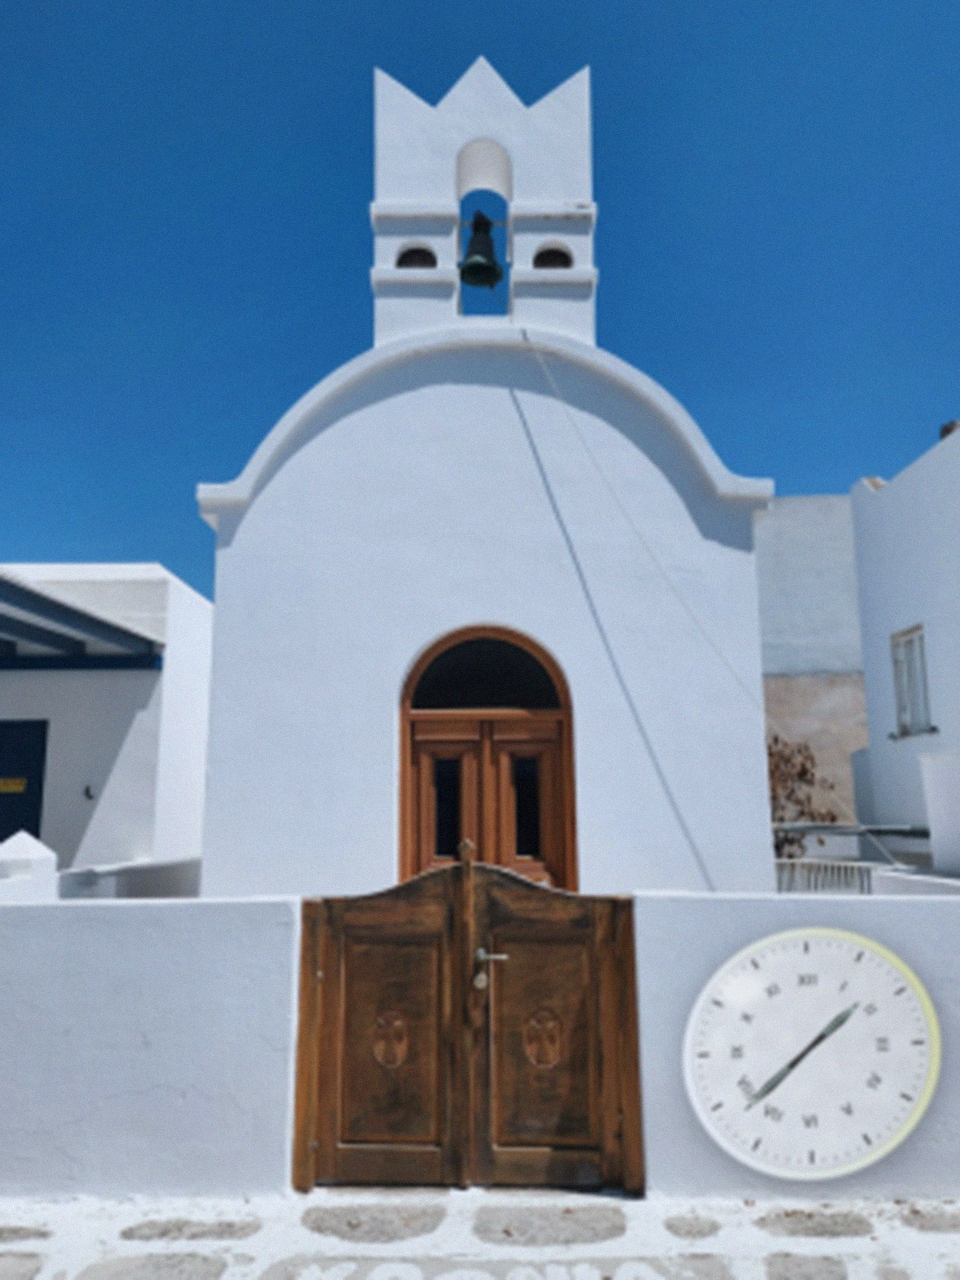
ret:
1,38
